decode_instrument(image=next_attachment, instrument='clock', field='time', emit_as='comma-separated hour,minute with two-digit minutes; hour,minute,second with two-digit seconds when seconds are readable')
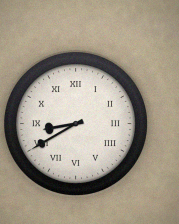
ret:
8,40
